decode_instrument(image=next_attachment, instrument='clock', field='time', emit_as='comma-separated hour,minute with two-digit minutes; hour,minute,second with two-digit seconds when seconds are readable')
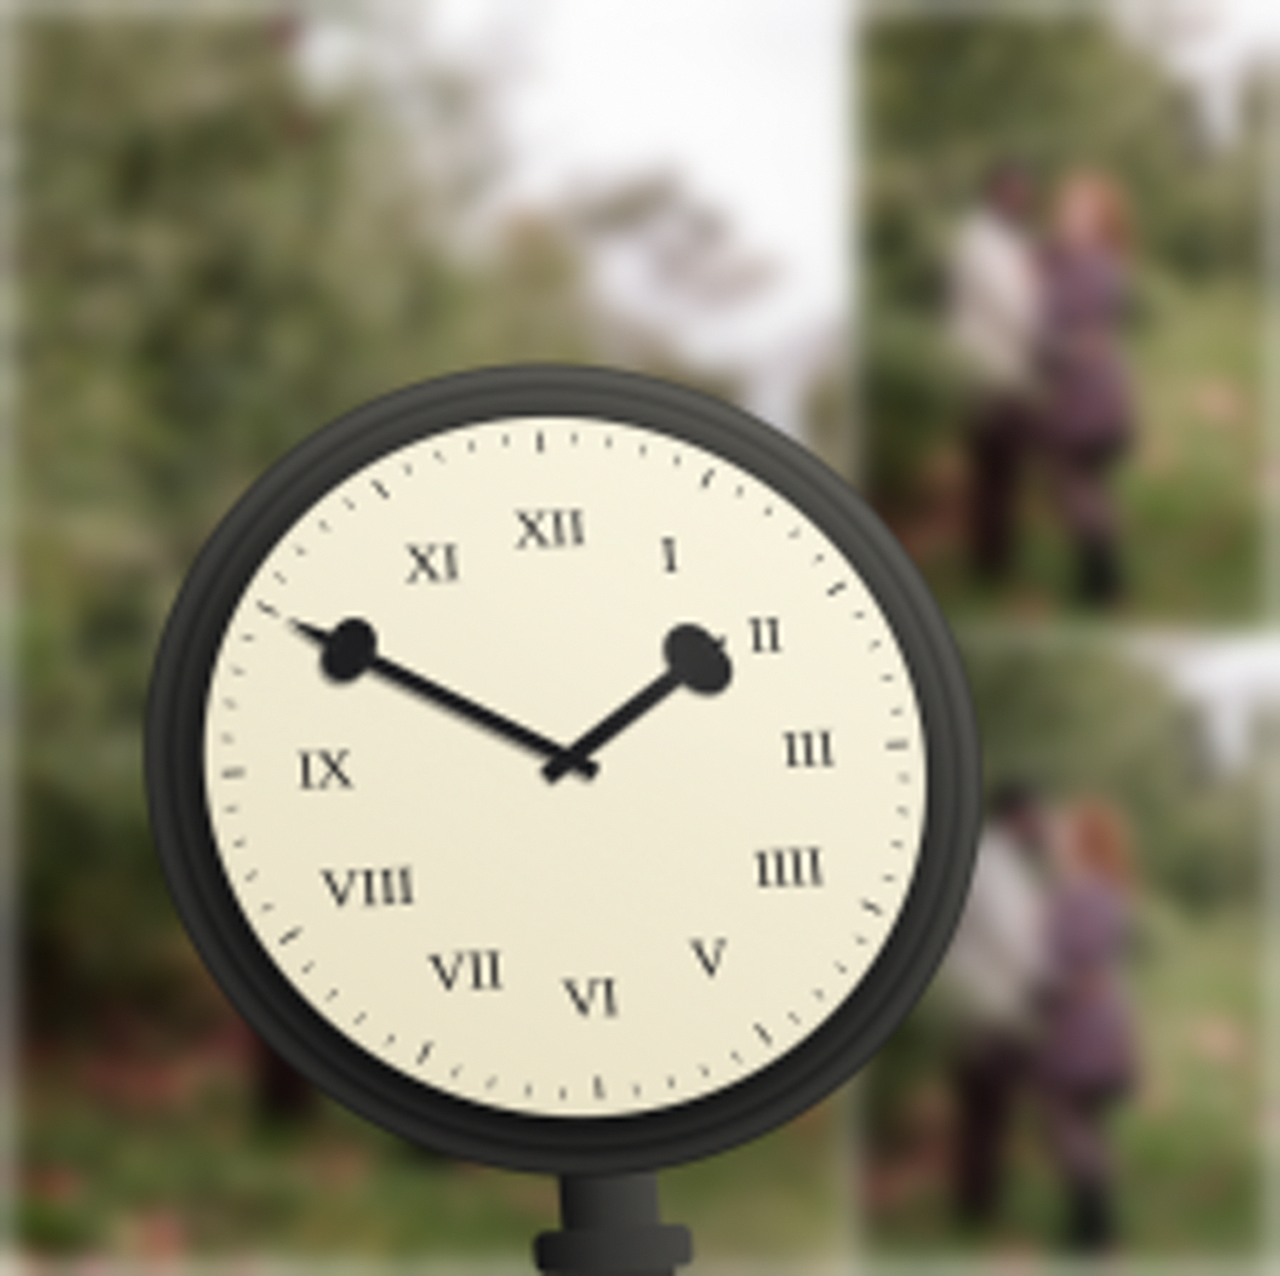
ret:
1,50
